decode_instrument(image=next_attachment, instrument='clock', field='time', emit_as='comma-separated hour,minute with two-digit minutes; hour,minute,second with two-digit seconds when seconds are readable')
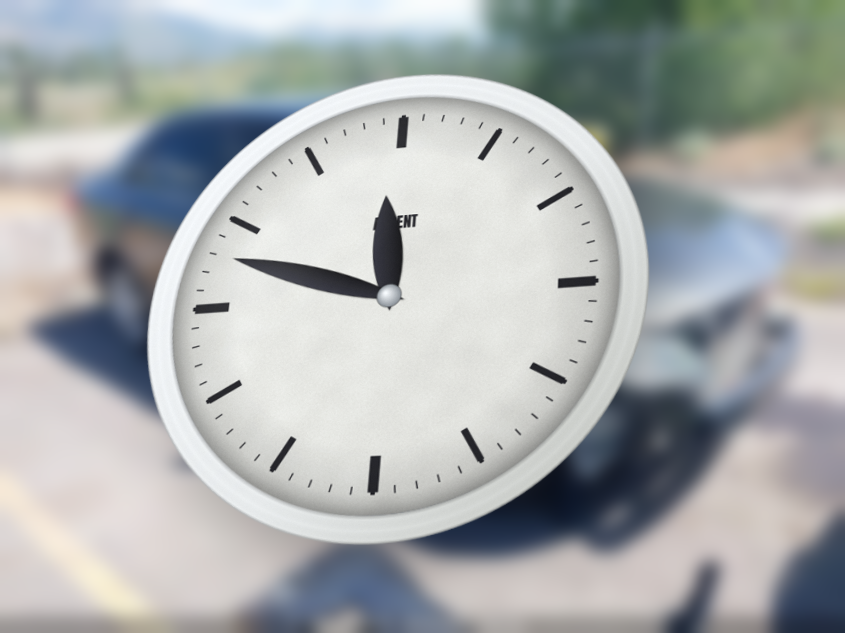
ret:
11,48
